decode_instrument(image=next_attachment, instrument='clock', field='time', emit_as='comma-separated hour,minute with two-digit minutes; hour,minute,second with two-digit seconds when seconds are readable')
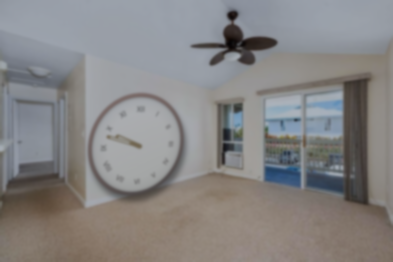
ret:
9,48
